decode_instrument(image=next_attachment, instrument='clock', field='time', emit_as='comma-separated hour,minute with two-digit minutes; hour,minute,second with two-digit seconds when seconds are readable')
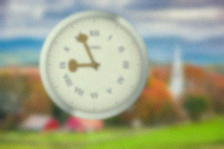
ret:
8,56
